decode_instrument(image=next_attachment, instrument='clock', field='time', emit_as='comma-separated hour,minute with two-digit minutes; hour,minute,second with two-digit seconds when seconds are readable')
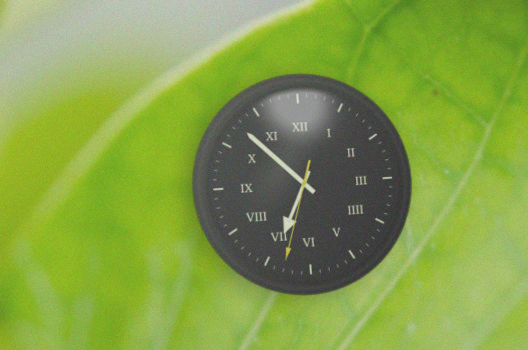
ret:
6,52,33
